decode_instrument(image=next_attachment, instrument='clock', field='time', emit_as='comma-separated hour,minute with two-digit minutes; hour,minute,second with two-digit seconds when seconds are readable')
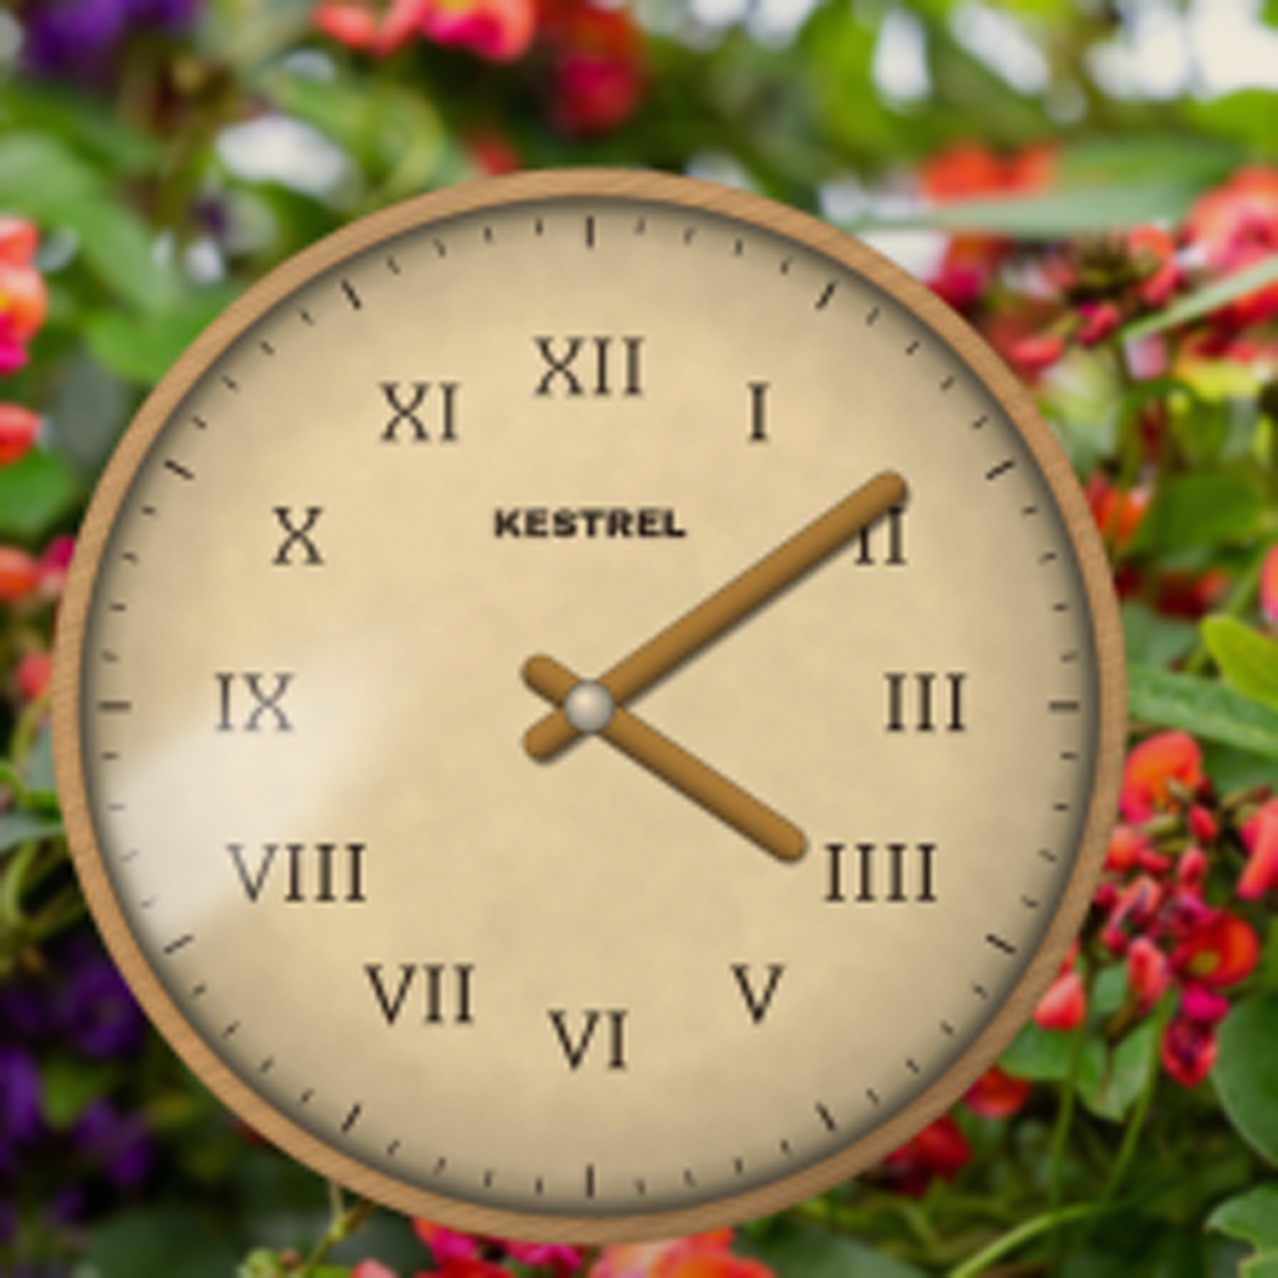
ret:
4,09
